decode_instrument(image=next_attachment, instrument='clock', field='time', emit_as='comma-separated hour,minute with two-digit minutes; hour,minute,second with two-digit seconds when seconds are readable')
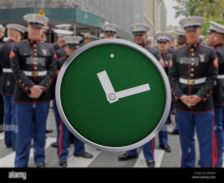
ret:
11,12
